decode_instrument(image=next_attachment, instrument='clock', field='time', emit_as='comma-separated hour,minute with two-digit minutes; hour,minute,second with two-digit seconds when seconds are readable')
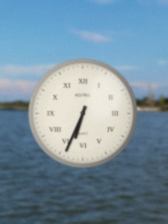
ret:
6,34
